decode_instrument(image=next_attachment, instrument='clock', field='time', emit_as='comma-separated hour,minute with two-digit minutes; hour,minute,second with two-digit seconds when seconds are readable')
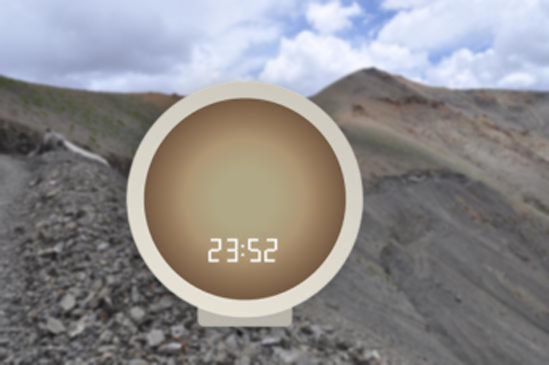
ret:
23,52
